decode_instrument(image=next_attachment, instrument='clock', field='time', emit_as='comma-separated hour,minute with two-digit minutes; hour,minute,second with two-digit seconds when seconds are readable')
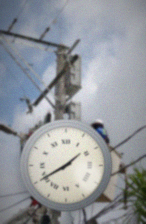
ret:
1,40
